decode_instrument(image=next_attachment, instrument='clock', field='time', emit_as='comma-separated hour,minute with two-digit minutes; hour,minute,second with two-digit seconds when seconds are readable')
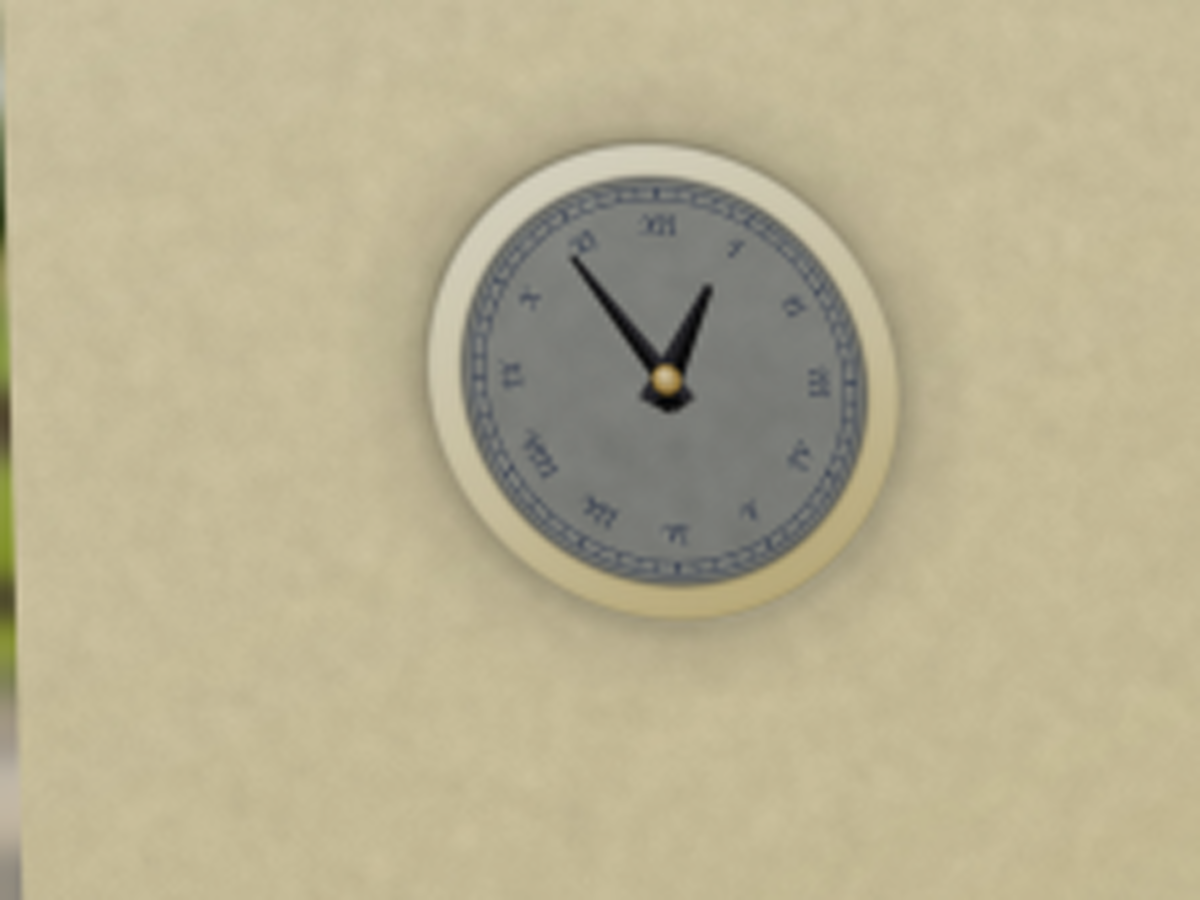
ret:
12,54
